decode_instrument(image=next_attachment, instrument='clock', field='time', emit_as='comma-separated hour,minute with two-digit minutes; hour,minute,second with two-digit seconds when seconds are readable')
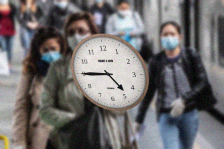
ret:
4,45
